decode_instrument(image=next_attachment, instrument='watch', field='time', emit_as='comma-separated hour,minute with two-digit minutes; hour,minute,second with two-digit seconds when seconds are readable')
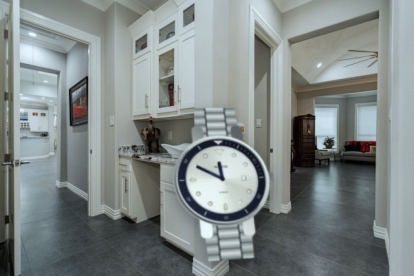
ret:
11,50
